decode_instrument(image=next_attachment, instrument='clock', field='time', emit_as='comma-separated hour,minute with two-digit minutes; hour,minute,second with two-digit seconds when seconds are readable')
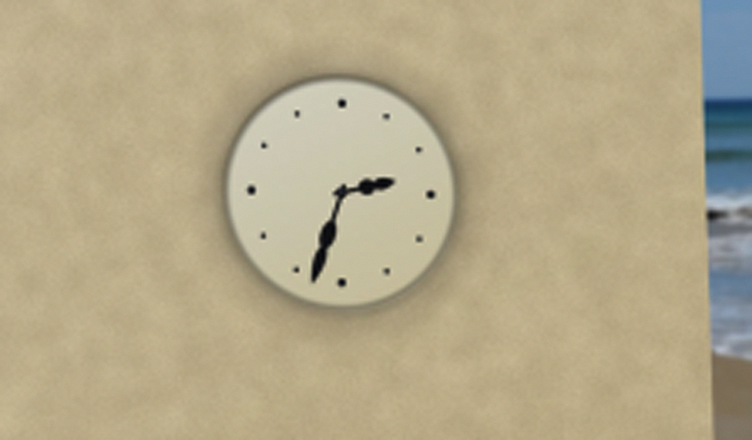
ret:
2,33
